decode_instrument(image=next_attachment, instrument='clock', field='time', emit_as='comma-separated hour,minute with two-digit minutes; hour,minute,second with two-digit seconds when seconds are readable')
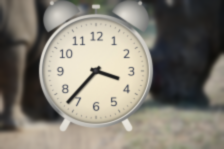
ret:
3,37
